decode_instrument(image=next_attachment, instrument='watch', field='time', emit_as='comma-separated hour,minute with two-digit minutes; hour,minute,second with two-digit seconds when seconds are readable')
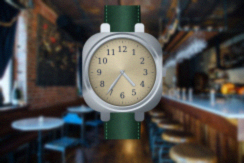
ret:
4,36
